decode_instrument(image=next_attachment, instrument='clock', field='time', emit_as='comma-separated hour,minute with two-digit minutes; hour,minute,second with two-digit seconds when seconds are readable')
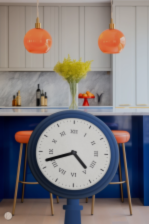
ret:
4,42
